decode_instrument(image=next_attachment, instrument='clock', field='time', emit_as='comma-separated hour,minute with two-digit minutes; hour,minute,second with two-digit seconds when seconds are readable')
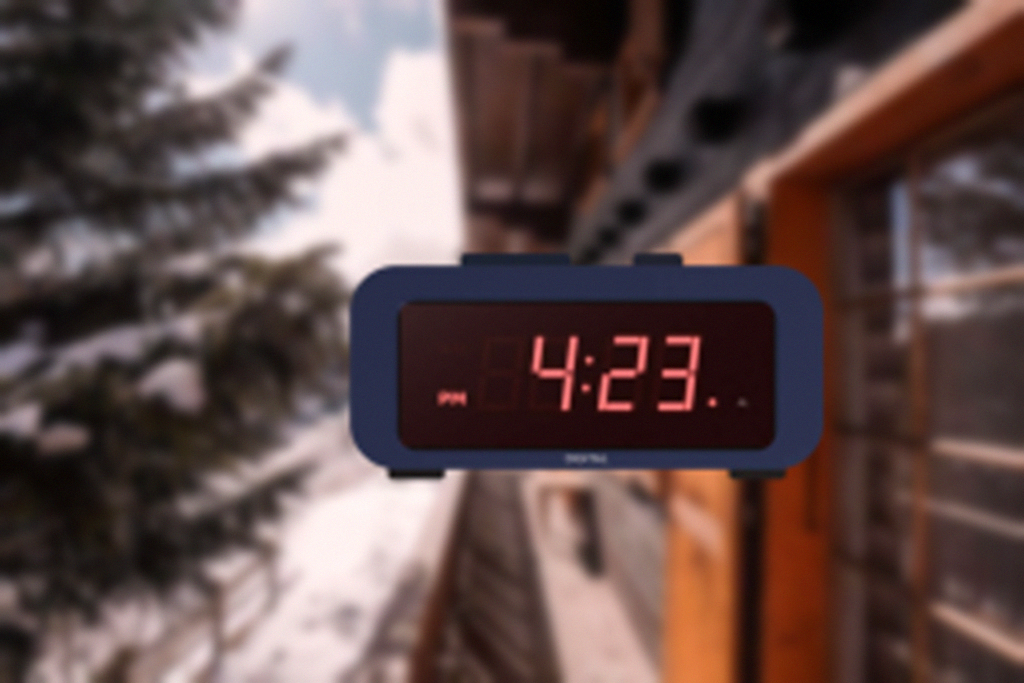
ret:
4,23
